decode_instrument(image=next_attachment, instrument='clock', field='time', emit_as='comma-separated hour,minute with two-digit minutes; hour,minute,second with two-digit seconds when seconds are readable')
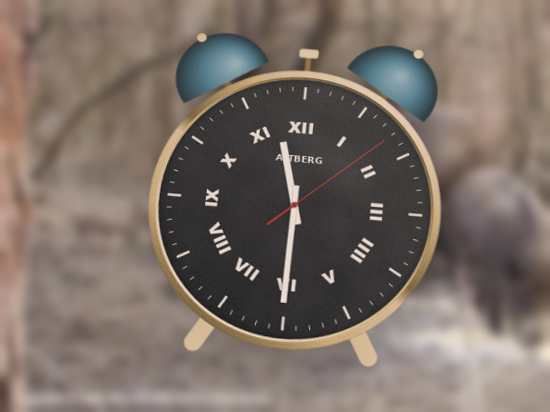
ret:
11,30,08
